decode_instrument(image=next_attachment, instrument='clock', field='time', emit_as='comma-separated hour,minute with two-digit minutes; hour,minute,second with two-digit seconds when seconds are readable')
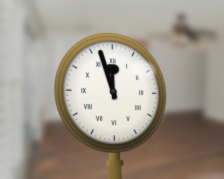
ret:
11,57
